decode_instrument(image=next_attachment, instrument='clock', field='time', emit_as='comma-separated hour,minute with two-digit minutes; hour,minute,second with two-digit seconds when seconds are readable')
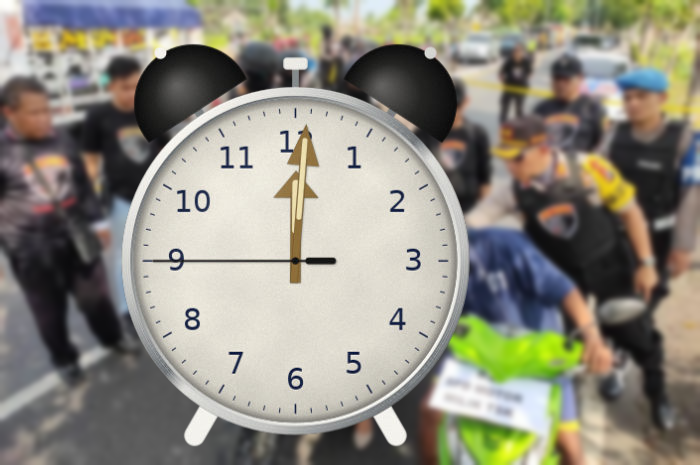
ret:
12,00,45
